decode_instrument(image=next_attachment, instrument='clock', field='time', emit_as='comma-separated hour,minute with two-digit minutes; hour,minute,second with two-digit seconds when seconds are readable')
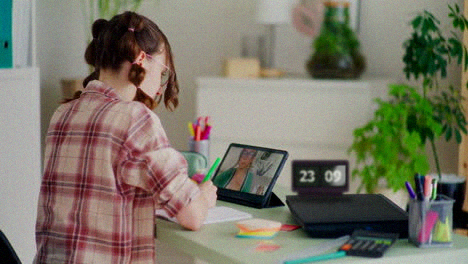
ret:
23,09
